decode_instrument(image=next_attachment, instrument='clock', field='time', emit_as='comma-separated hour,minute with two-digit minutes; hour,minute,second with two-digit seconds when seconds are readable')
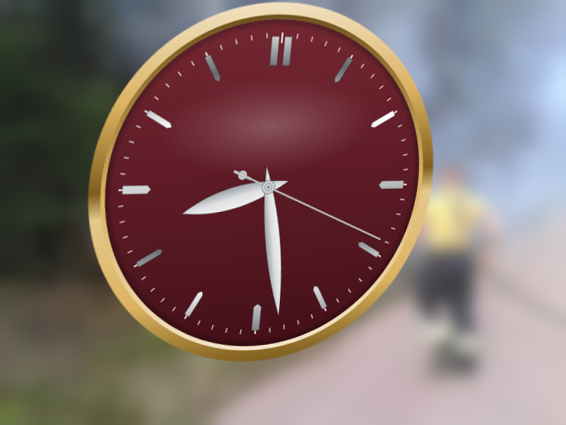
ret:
8,28,19
